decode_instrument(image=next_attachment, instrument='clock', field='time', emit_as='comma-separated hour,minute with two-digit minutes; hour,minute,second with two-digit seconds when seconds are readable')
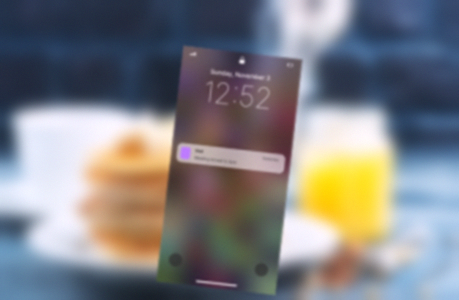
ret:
12,52
